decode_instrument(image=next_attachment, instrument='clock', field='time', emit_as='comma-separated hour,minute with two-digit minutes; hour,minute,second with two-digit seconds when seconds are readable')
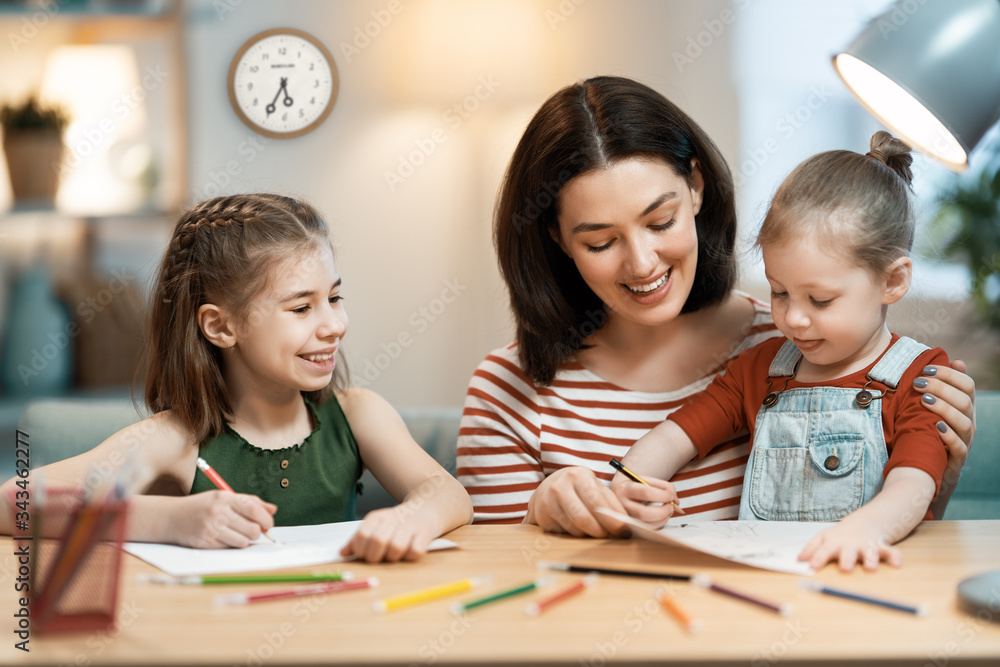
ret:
5,35
